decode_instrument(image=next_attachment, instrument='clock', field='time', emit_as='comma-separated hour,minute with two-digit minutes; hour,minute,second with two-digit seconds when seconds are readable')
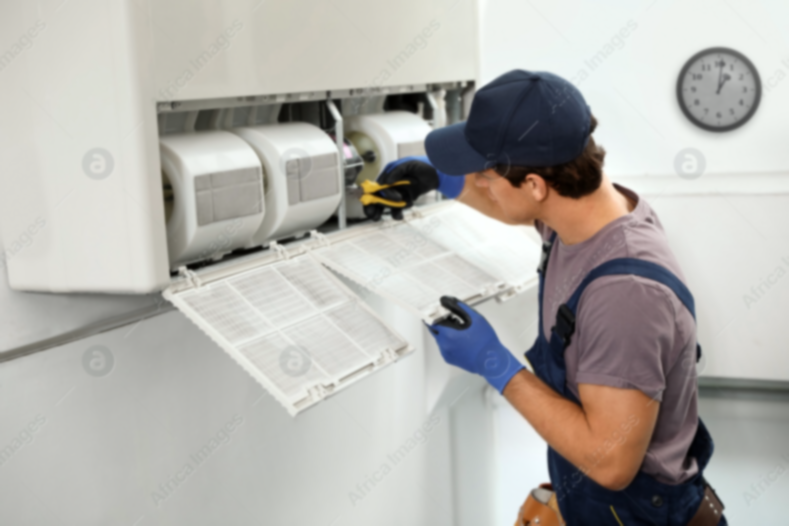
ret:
1,01
